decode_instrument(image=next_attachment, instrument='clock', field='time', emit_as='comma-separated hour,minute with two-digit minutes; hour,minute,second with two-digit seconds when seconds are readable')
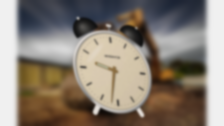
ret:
9,32
